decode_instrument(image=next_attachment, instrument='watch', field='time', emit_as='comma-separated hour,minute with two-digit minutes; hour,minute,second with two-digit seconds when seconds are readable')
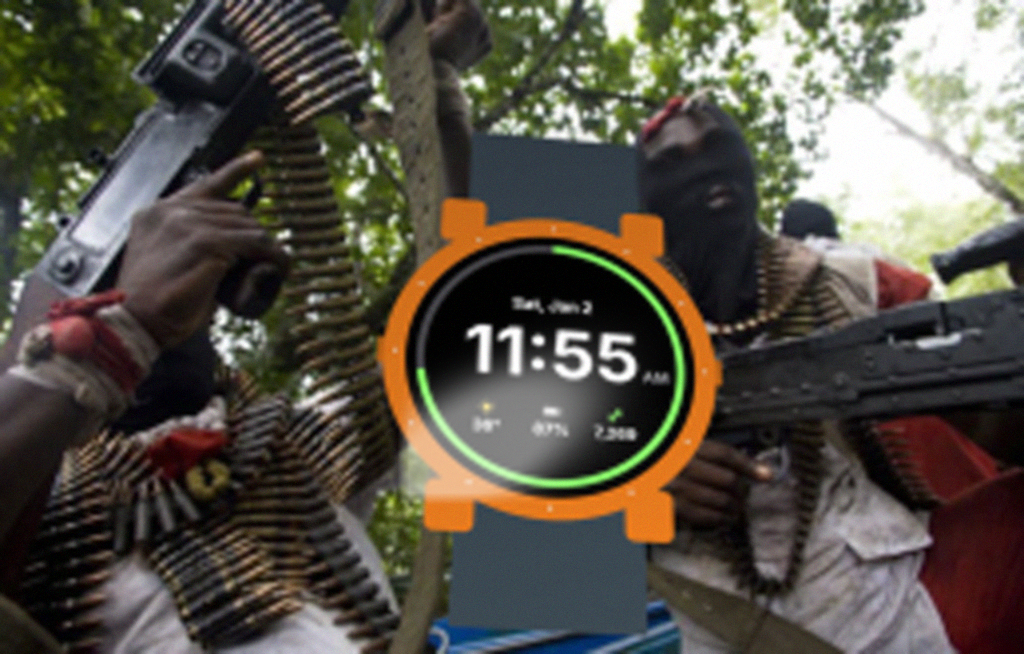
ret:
11,55
